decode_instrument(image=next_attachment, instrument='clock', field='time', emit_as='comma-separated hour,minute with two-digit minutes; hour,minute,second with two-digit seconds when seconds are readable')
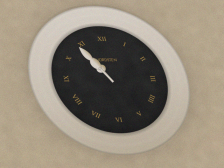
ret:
10,54
